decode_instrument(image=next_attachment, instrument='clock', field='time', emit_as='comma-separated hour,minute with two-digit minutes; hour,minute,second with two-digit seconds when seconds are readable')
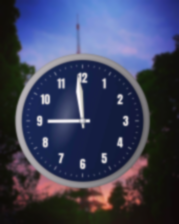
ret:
8,59
